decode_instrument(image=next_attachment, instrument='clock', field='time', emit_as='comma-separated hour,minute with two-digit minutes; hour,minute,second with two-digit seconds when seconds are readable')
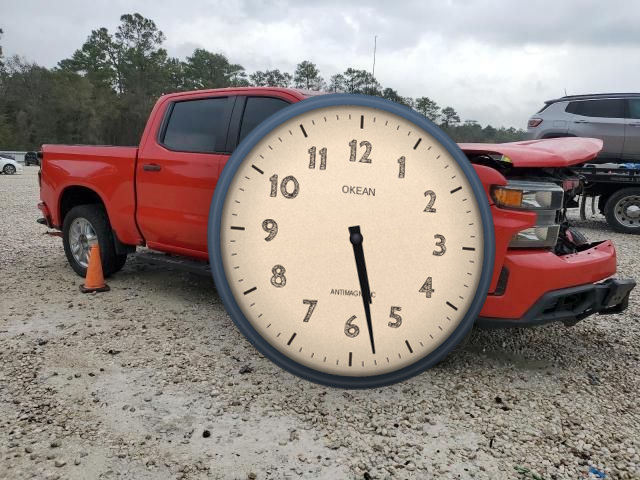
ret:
5,28
